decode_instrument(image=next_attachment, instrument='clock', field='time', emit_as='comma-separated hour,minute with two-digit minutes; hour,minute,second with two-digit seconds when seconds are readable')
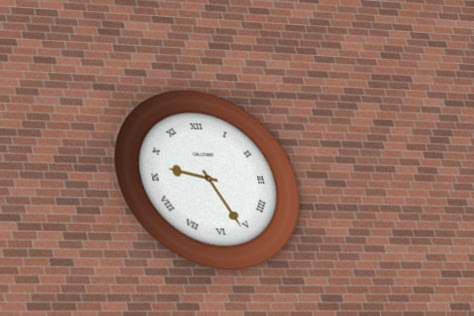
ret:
9,26
